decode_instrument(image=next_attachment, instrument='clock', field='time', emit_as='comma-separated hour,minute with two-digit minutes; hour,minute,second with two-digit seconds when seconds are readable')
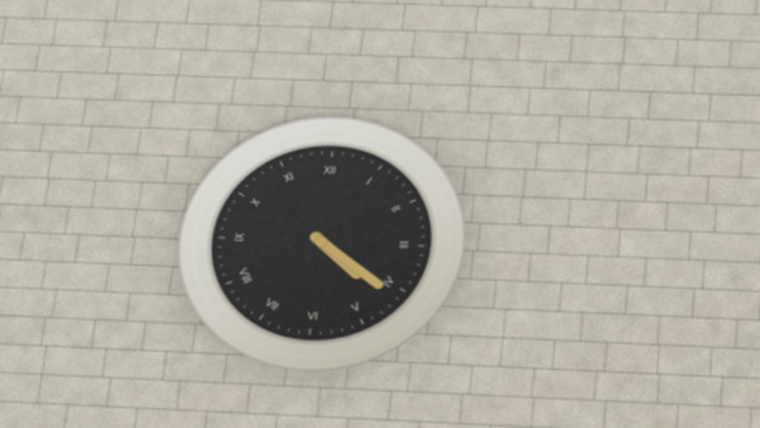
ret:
4,21
